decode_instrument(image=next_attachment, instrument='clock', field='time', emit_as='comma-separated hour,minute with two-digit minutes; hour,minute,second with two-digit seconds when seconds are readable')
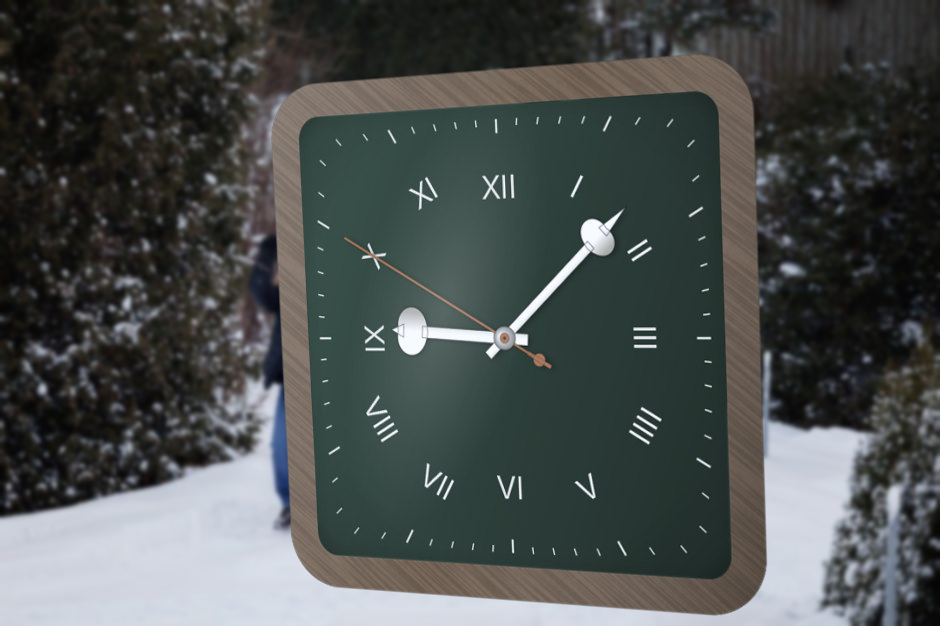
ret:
9,07,50
